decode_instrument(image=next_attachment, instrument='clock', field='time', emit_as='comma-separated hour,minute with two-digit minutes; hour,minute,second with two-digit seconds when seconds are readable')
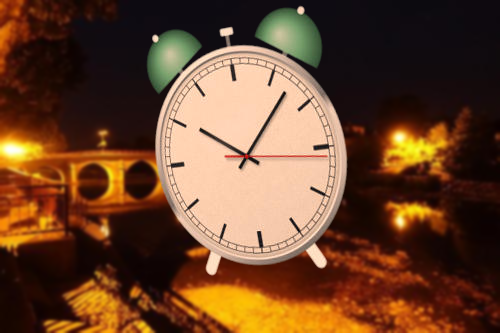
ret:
10,07,16
